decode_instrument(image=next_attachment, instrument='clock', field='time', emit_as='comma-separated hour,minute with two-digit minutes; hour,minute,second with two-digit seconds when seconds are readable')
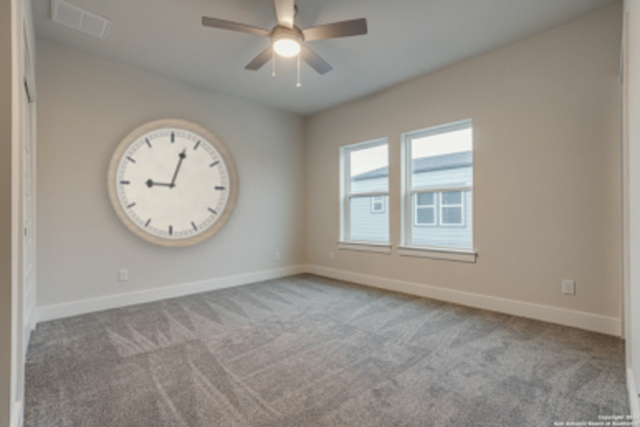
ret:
9,03
